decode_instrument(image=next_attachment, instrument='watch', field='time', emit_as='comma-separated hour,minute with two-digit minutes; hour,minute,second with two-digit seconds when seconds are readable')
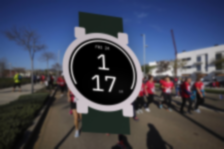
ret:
1,17
